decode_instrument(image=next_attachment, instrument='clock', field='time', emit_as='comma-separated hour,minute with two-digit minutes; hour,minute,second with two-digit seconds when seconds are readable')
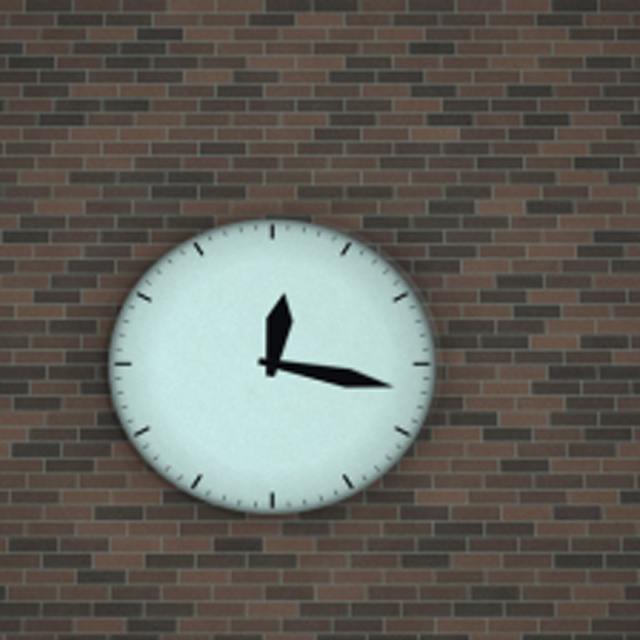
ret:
12,17
